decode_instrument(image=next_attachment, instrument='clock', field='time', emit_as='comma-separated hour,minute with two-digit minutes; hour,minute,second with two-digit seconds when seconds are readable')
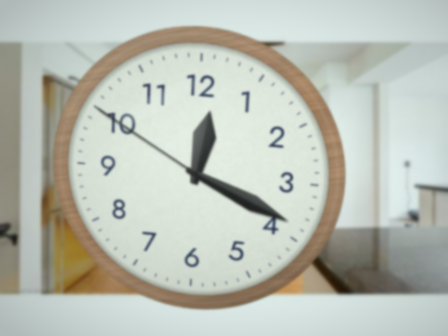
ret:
12,18,50
